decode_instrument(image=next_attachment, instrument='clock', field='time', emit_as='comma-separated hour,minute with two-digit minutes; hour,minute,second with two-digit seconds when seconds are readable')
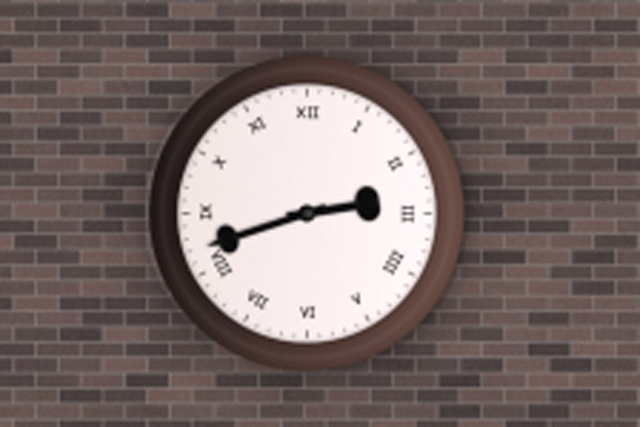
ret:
2,42
